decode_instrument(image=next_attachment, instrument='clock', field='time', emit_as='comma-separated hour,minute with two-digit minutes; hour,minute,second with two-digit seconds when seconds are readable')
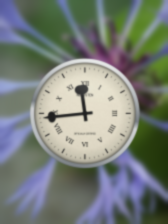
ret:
11,44
